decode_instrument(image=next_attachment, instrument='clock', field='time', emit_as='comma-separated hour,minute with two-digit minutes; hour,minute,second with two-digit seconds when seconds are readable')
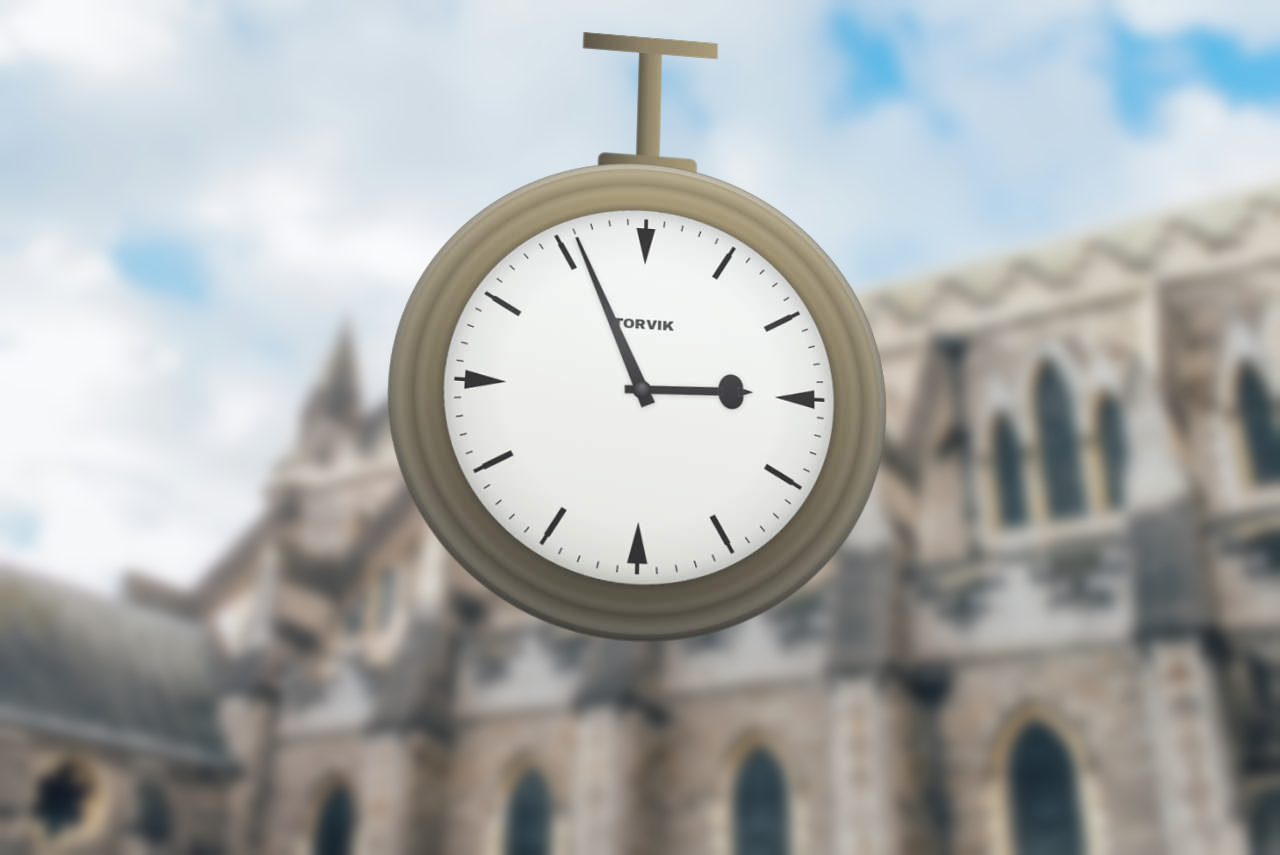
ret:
2,56
